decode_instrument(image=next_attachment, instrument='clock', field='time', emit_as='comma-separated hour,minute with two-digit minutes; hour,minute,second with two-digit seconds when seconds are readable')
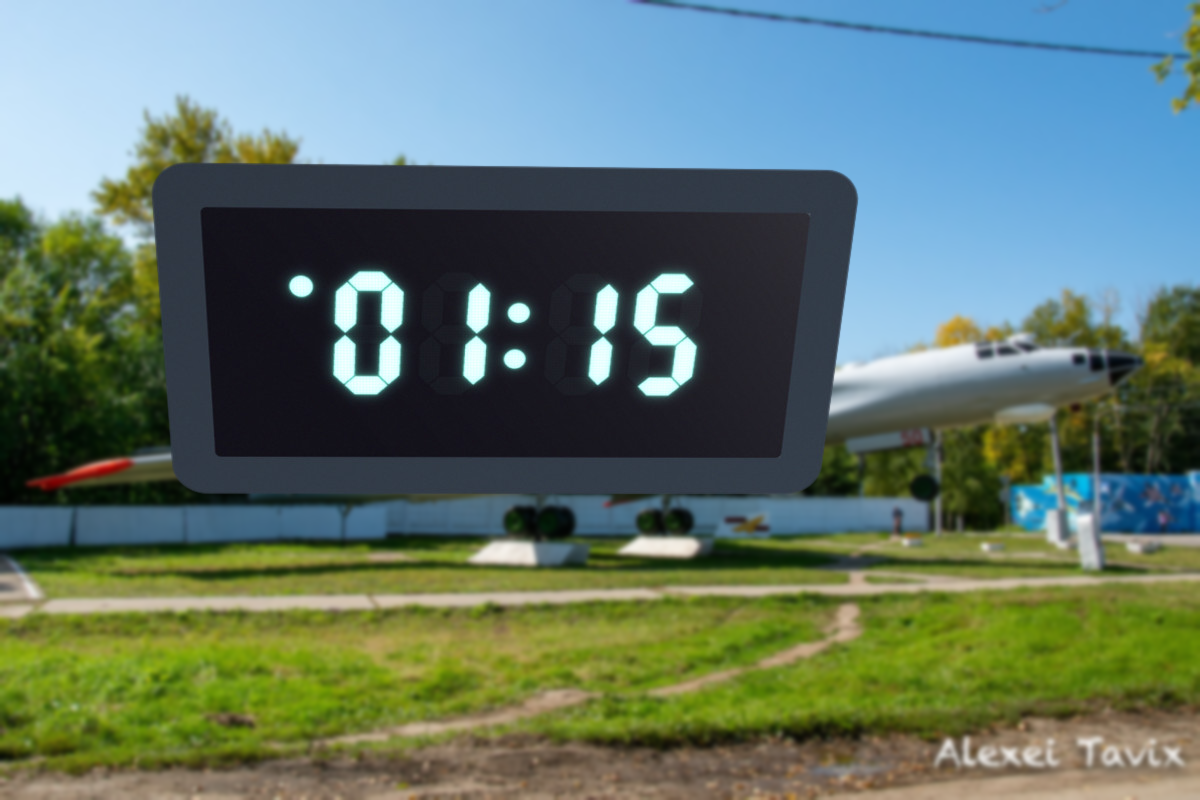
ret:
1,15
